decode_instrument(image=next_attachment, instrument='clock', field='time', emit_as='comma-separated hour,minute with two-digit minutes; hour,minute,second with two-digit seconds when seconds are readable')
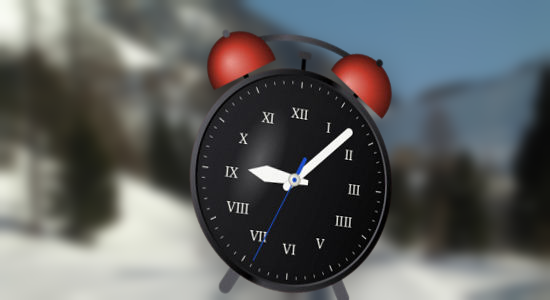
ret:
9,07,34
